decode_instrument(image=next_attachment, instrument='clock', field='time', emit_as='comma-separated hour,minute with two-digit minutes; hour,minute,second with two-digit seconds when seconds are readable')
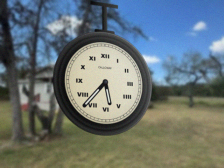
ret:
5,37
